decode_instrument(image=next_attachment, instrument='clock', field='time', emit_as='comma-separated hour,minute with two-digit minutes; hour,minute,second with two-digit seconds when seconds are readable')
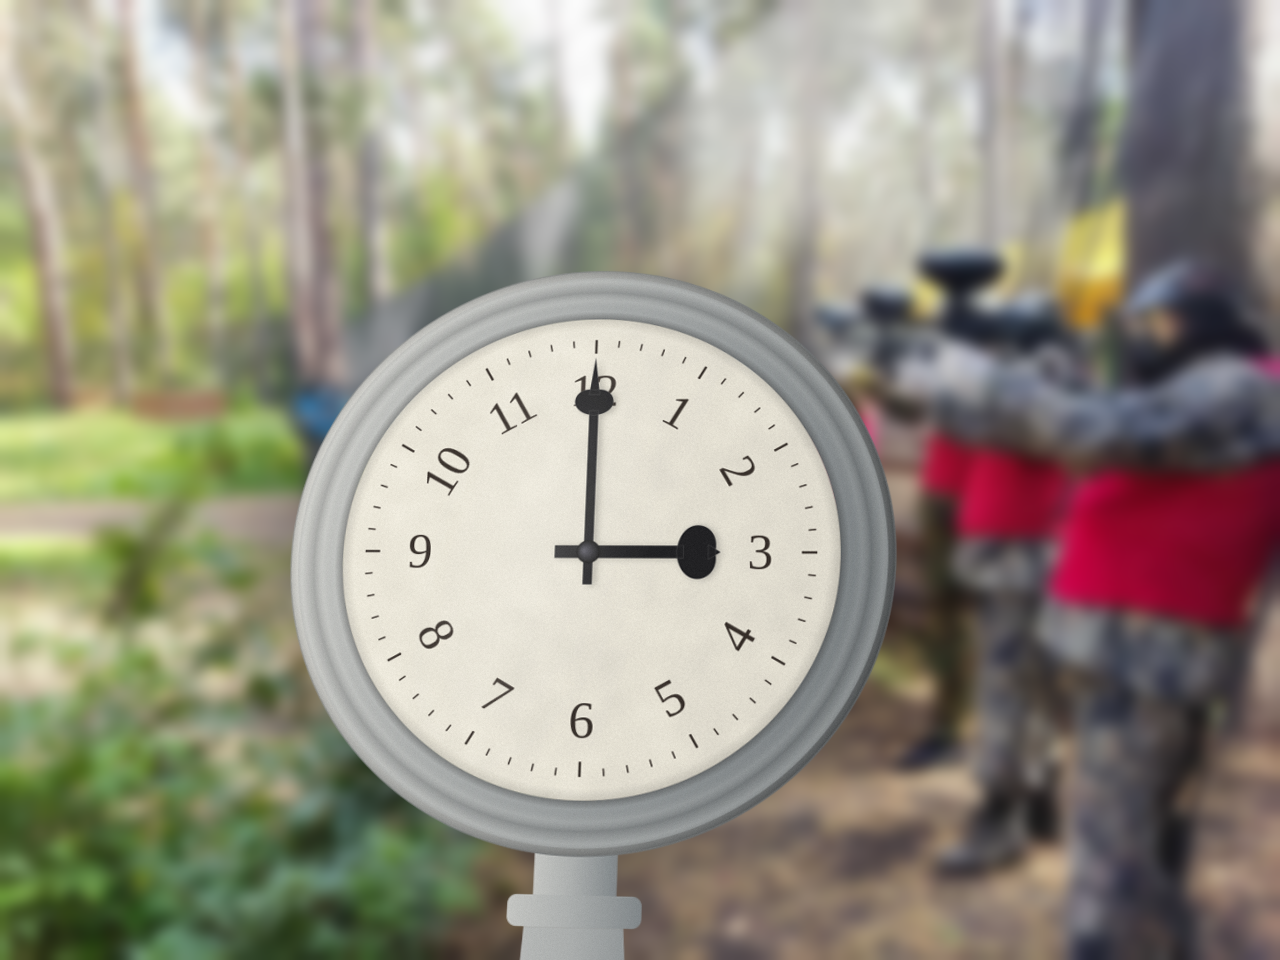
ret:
3,00
